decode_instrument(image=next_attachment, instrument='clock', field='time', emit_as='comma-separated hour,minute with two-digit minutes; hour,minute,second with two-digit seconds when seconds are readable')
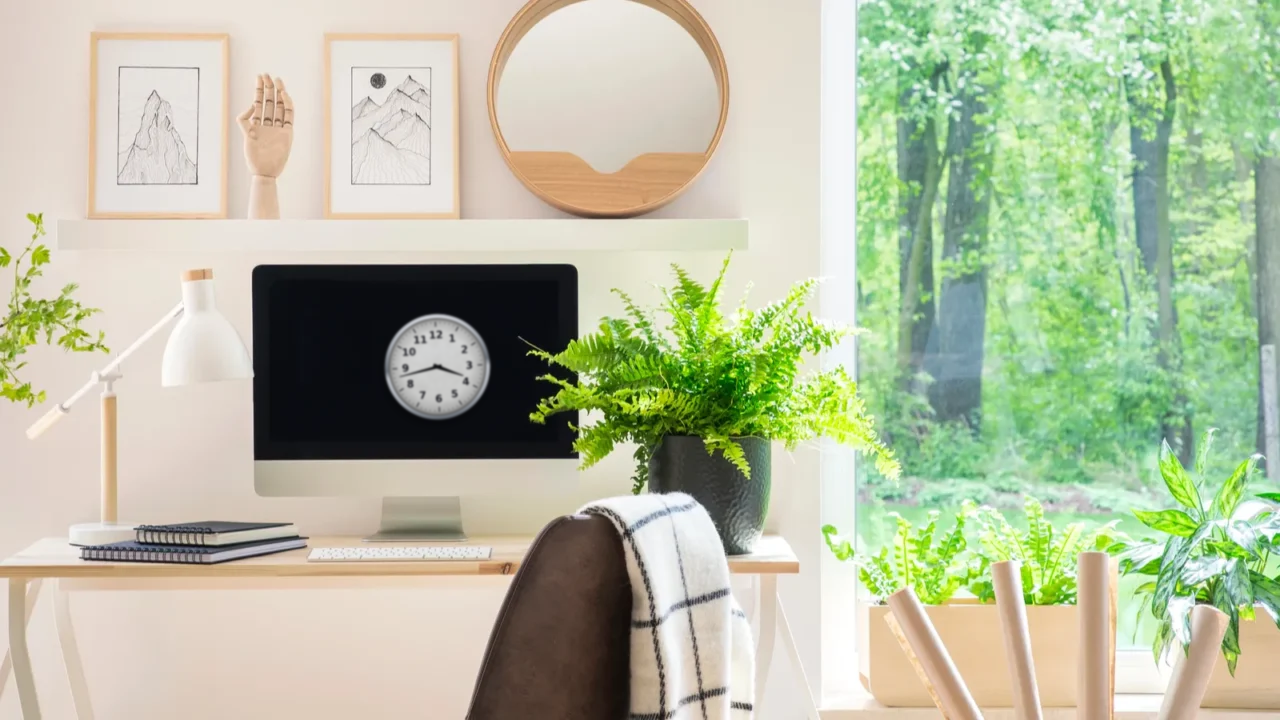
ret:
3,43
